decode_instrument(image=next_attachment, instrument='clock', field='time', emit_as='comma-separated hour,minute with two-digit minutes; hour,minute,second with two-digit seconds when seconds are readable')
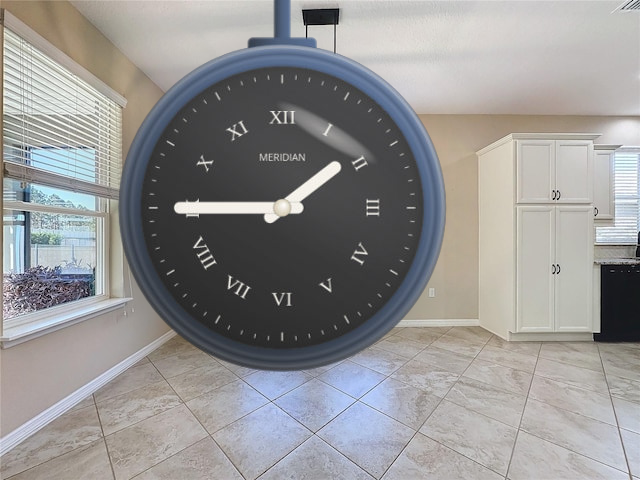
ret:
1,45
